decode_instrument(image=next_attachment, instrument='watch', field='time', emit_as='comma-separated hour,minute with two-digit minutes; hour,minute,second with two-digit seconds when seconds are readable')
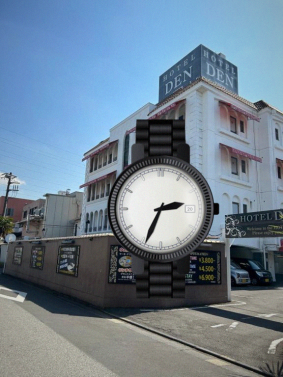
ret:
2,34
